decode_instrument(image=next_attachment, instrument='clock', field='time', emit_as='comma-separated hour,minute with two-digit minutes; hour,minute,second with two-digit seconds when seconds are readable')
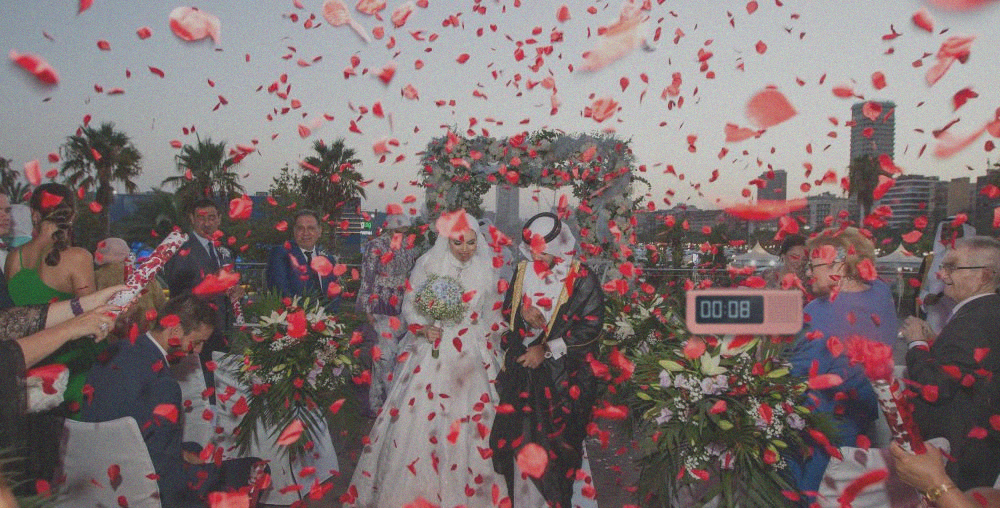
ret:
0,08
